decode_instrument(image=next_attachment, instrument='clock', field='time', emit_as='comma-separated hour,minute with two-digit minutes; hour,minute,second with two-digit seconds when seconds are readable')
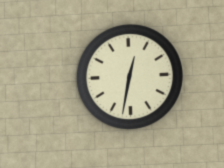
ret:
12,32
